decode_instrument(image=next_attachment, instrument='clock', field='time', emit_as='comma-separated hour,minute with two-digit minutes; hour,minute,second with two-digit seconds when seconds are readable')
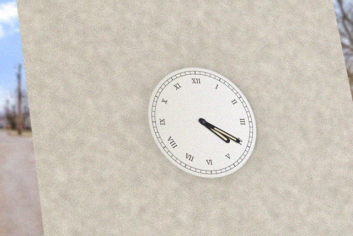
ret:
4,20
